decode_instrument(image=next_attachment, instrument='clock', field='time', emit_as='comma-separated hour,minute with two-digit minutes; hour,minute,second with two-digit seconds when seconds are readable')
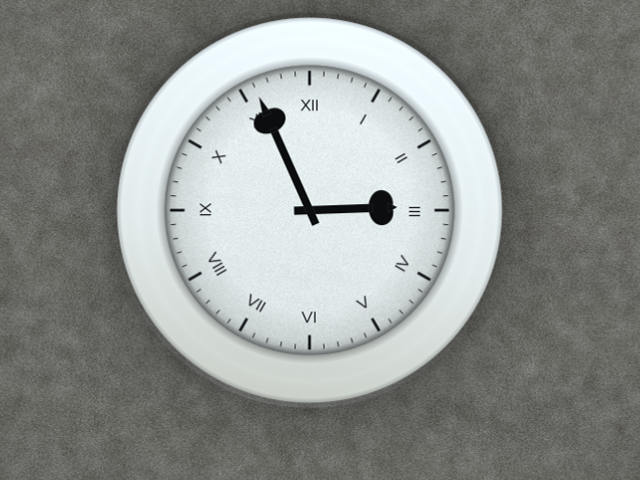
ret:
2,56
